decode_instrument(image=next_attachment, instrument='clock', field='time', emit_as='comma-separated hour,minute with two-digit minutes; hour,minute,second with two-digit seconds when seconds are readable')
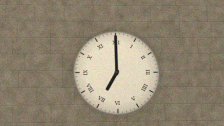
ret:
7,00
